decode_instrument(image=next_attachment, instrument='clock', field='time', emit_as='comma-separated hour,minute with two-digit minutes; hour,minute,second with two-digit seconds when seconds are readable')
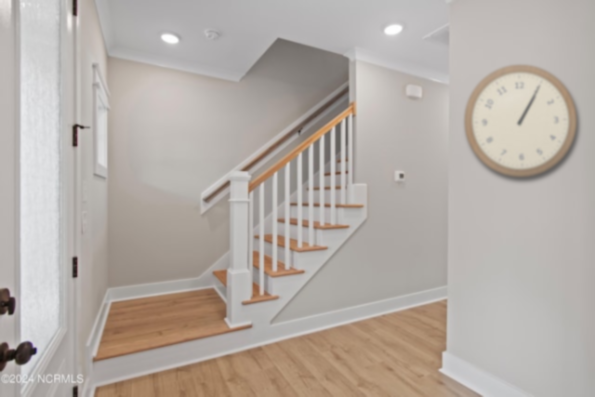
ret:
1,05
